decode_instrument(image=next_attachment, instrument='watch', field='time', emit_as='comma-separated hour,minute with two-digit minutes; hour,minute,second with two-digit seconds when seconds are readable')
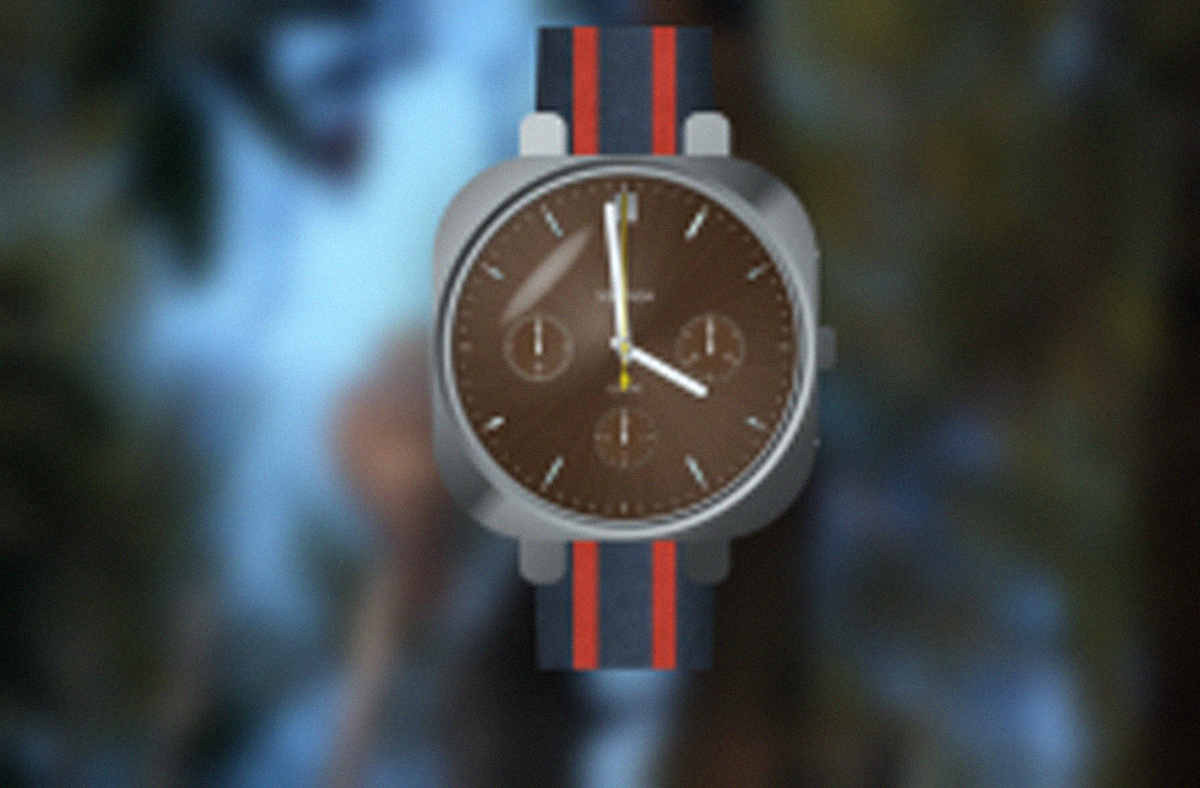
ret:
3,59
